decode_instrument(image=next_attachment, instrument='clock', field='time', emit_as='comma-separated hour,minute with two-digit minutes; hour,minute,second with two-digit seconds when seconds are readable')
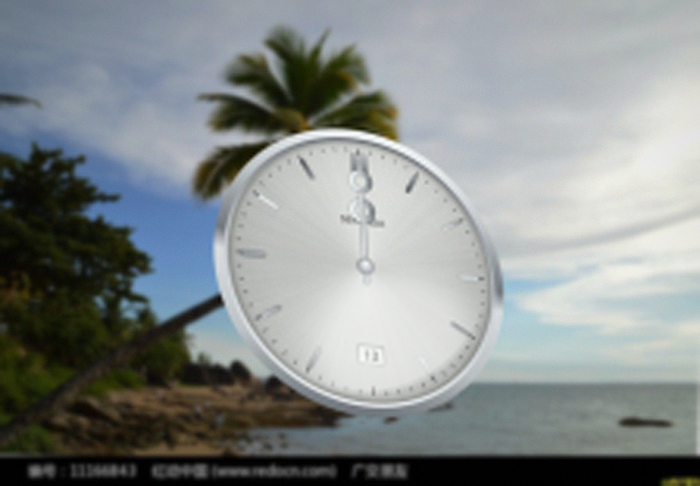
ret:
12,00
